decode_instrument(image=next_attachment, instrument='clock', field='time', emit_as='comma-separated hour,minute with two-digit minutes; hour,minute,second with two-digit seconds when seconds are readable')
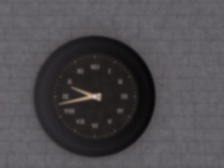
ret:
9,43
